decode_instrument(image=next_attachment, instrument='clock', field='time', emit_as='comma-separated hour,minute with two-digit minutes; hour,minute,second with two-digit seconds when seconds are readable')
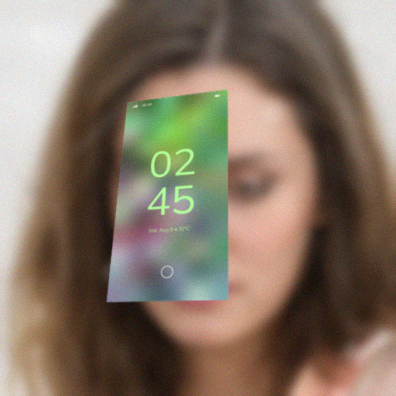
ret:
2,45
